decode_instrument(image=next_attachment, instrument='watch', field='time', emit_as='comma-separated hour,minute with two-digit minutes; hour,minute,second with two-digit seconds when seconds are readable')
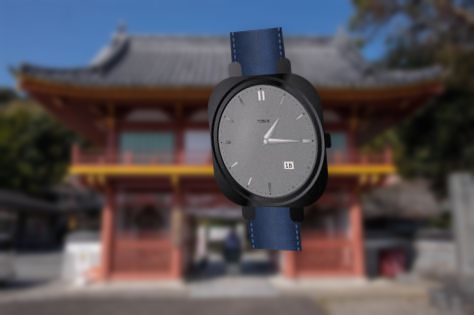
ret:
1,15
